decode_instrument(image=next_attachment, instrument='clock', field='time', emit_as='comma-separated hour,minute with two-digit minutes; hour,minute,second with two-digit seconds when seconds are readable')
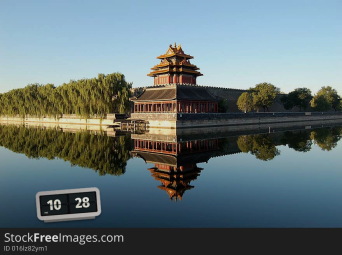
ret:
10,28
